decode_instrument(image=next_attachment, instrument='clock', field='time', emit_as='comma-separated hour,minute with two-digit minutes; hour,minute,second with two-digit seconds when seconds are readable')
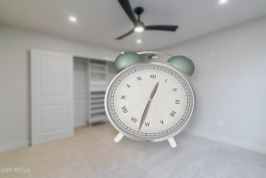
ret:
12,32
